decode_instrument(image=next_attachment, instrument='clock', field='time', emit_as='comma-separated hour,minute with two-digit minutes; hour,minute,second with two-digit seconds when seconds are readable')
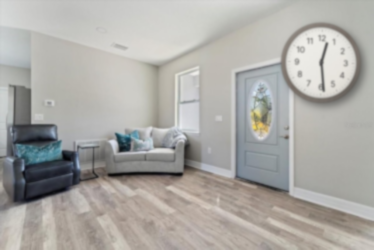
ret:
12,29
